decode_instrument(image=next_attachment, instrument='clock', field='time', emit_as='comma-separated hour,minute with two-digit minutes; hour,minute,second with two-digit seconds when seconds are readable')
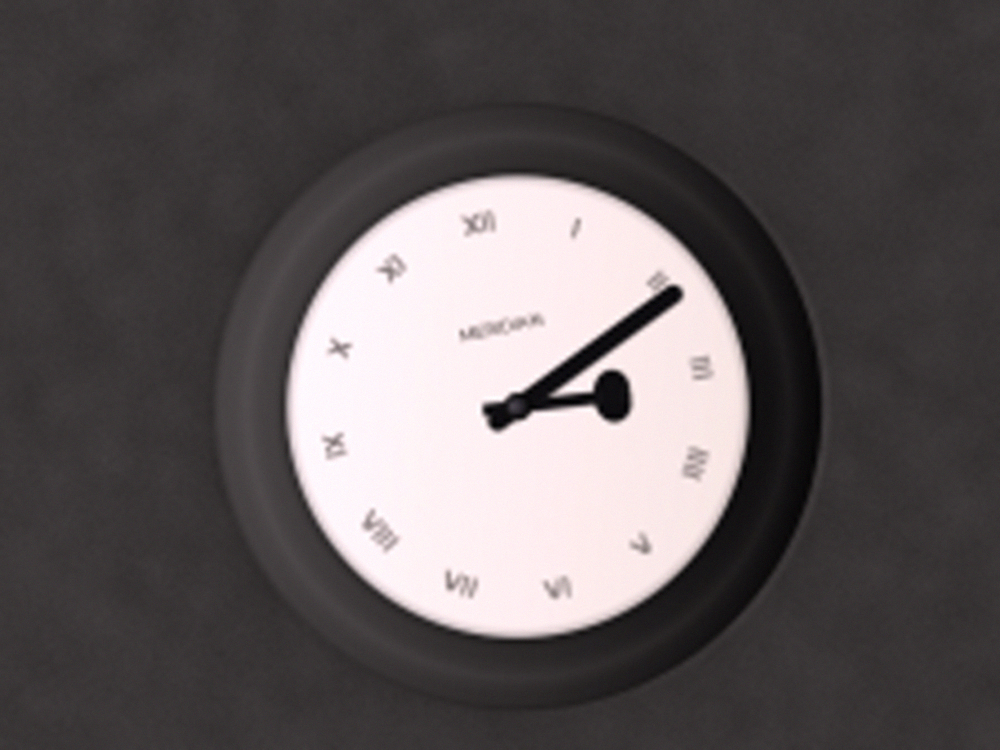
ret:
3,11
